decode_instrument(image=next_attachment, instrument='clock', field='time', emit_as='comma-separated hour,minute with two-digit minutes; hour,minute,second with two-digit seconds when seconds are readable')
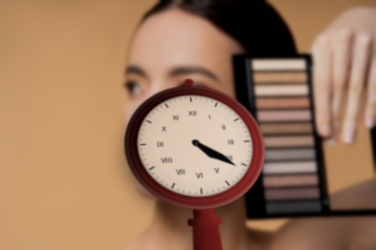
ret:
4,21
